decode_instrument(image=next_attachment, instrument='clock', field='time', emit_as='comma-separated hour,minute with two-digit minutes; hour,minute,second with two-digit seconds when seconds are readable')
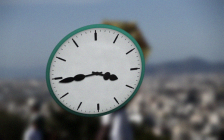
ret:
3,44
